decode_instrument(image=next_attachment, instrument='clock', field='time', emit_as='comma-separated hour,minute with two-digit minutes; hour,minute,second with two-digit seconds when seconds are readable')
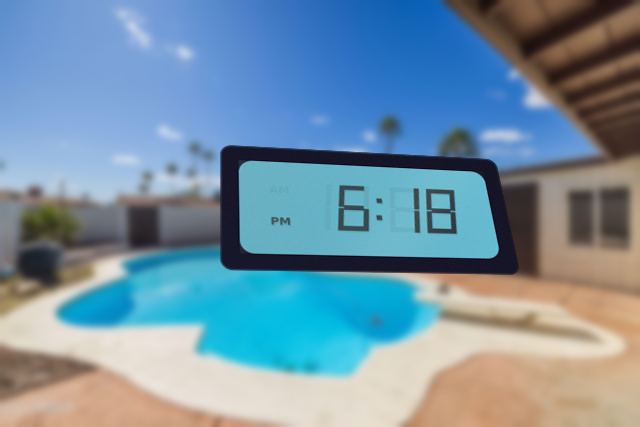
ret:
6,18
